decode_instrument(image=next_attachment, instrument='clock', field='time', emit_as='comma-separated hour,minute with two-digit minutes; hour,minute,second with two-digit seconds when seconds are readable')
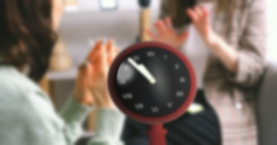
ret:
10,53
